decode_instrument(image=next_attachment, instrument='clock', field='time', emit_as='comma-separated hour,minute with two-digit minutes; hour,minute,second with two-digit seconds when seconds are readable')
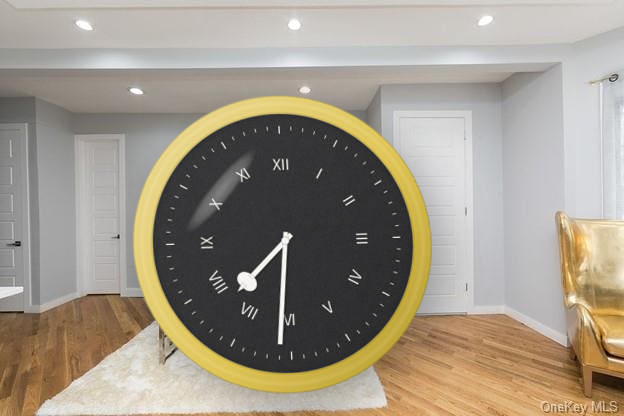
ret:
7,31
